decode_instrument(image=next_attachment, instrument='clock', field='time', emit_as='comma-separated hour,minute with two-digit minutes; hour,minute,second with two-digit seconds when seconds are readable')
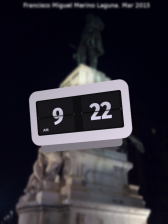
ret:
9,22
